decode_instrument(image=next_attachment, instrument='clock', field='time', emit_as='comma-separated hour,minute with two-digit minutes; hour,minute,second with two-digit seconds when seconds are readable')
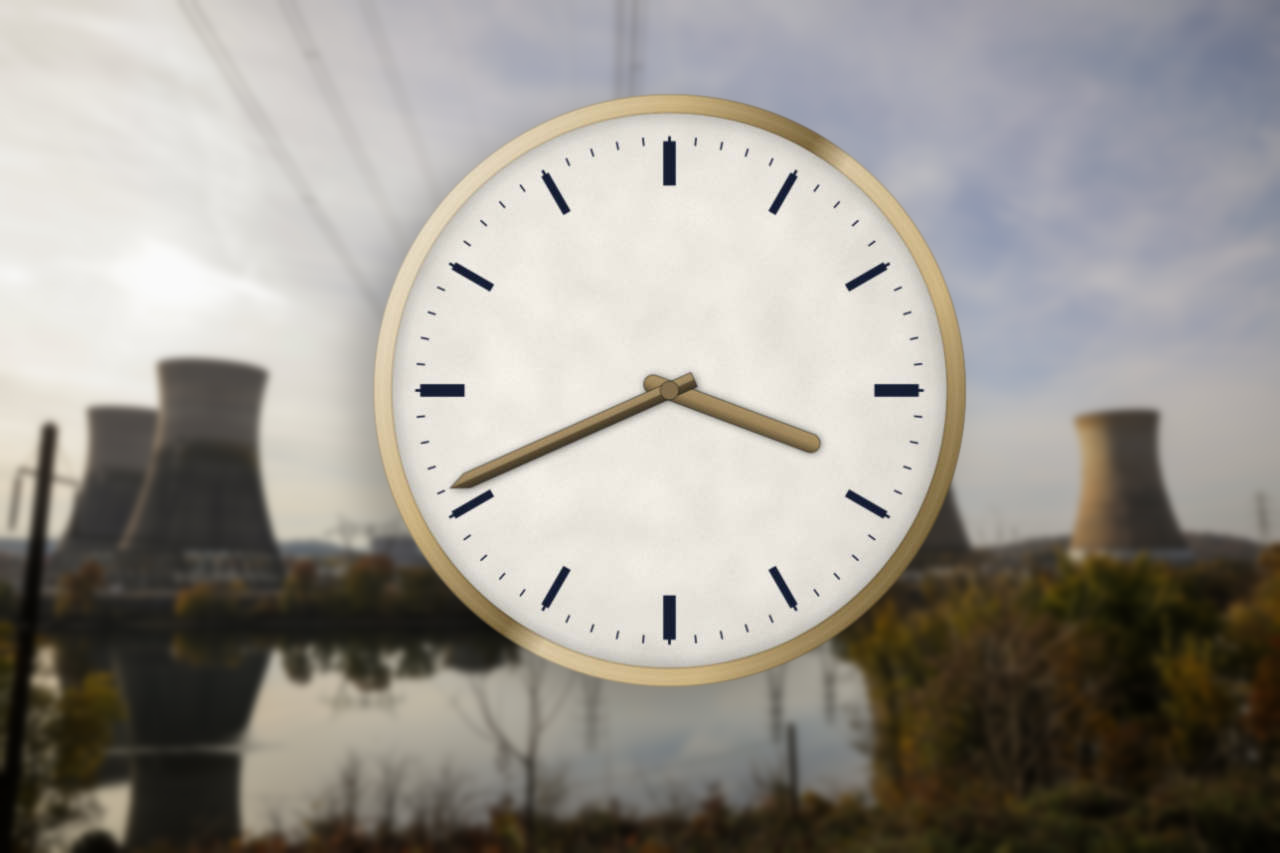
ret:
3,41
